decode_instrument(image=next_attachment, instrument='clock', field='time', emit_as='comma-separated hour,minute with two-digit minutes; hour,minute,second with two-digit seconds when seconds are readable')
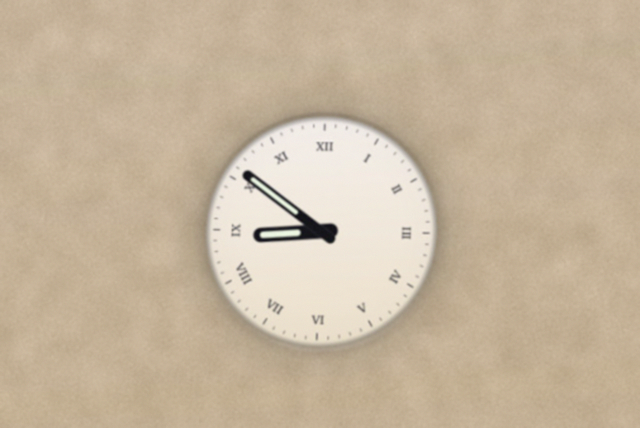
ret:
8,51
